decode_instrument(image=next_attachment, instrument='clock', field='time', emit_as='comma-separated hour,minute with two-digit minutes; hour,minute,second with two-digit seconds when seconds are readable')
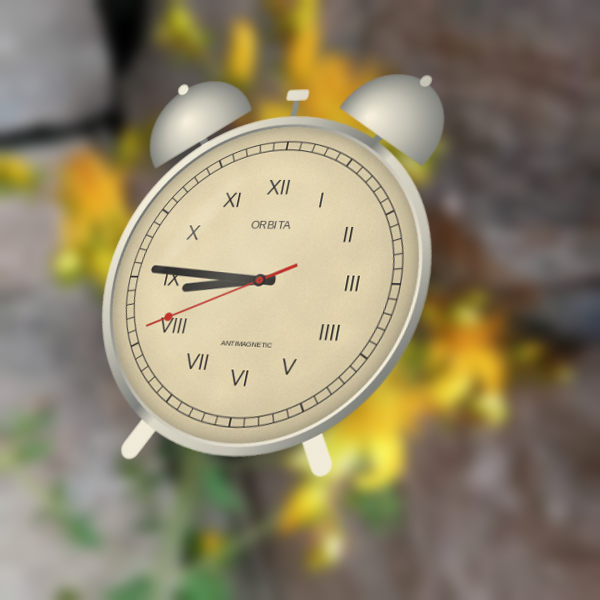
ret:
8,45,41
